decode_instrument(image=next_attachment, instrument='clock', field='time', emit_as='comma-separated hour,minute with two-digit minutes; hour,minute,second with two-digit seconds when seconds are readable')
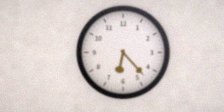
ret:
6,23
